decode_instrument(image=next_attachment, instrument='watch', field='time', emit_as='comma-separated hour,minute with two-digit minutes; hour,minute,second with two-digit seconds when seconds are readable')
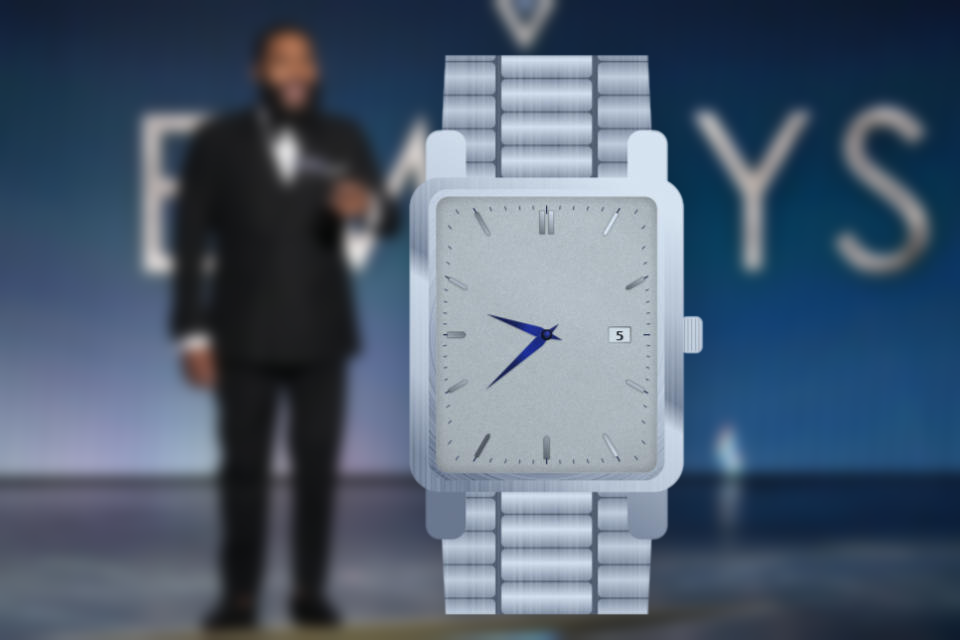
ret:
9,38
